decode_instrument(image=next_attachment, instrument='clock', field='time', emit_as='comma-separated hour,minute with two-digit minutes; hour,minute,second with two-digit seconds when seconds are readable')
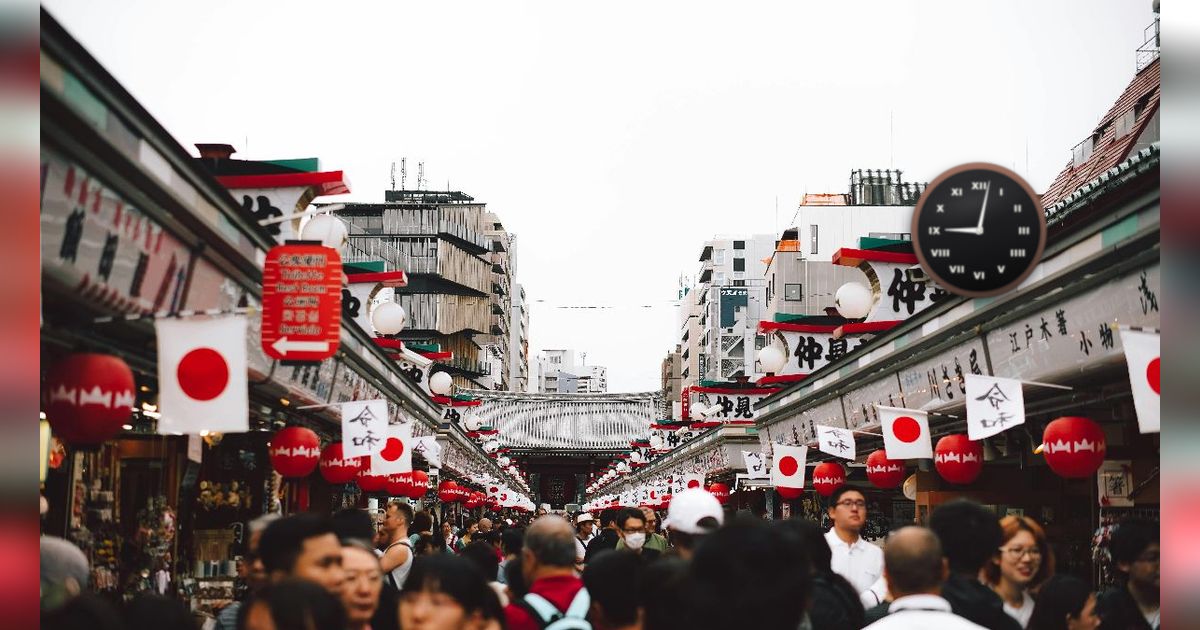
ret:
9,02
